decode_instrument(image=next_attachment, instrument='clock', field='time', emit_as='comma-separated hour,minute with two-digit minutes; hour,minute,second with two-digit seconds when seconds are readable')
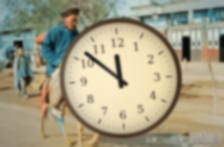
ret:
11,52
